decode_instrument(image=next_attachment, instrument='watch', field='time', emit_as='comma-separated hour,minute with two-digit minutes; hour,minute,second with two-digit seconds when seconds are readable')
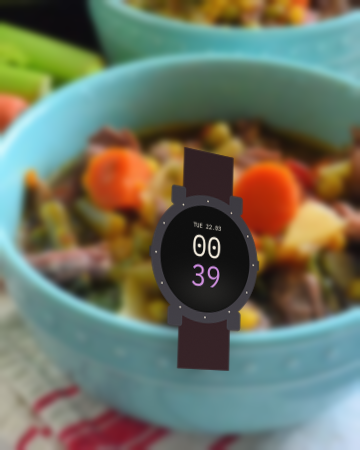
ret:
0,39
